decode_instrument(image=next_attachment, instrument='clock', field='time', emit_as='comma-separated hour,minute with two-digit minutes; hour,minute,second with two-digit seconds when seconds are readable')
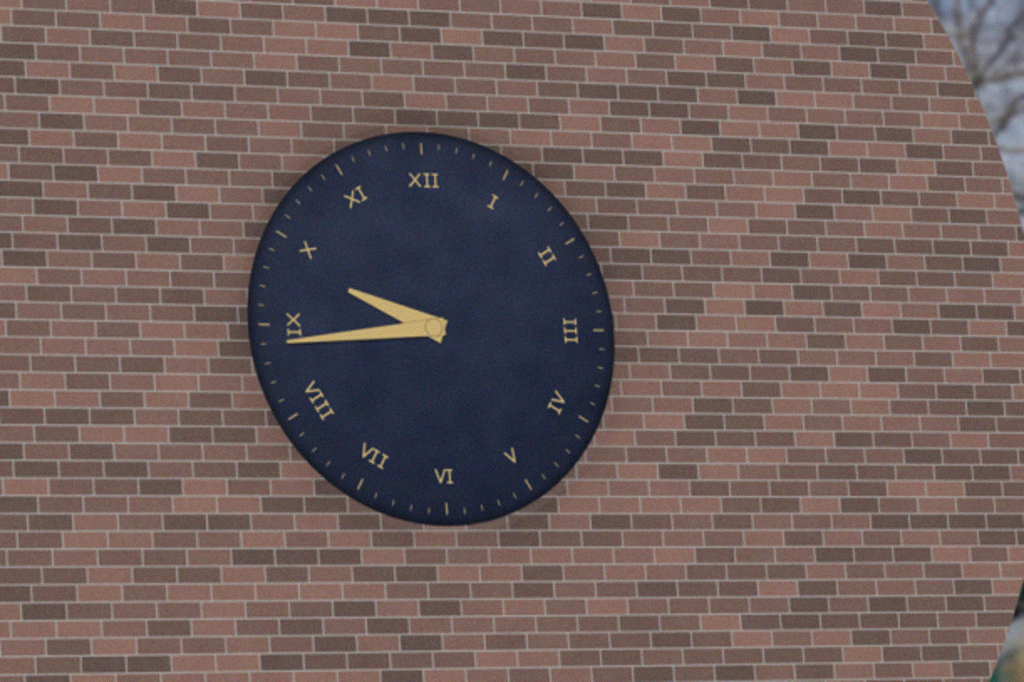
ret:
9,44
